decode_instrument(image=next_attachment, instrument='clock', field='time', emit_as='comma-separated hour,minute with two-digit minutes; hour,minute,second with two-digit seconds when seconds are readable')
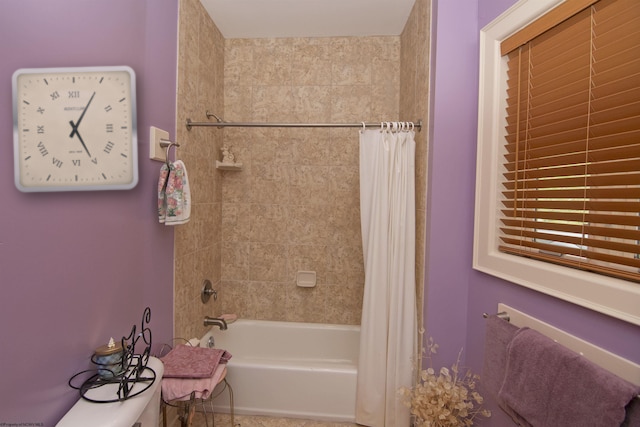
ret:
5,05
